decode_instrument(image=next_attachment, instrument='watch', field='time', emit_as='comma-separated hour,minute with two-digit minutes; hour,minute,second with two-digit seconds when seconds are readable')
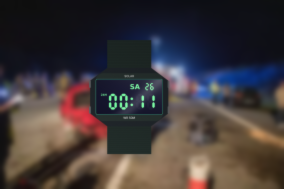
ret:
0,11
